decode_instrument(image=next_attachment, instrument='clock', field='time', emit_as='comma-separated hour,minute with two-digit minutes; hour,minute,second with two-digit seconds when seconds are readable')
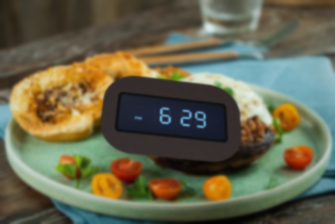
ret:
6,29
